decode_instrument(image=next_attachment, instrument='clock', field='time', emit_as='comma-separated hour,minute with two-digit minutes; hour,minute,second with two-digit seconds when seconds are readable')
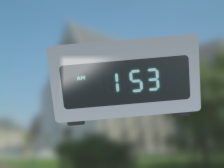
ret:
1,53
